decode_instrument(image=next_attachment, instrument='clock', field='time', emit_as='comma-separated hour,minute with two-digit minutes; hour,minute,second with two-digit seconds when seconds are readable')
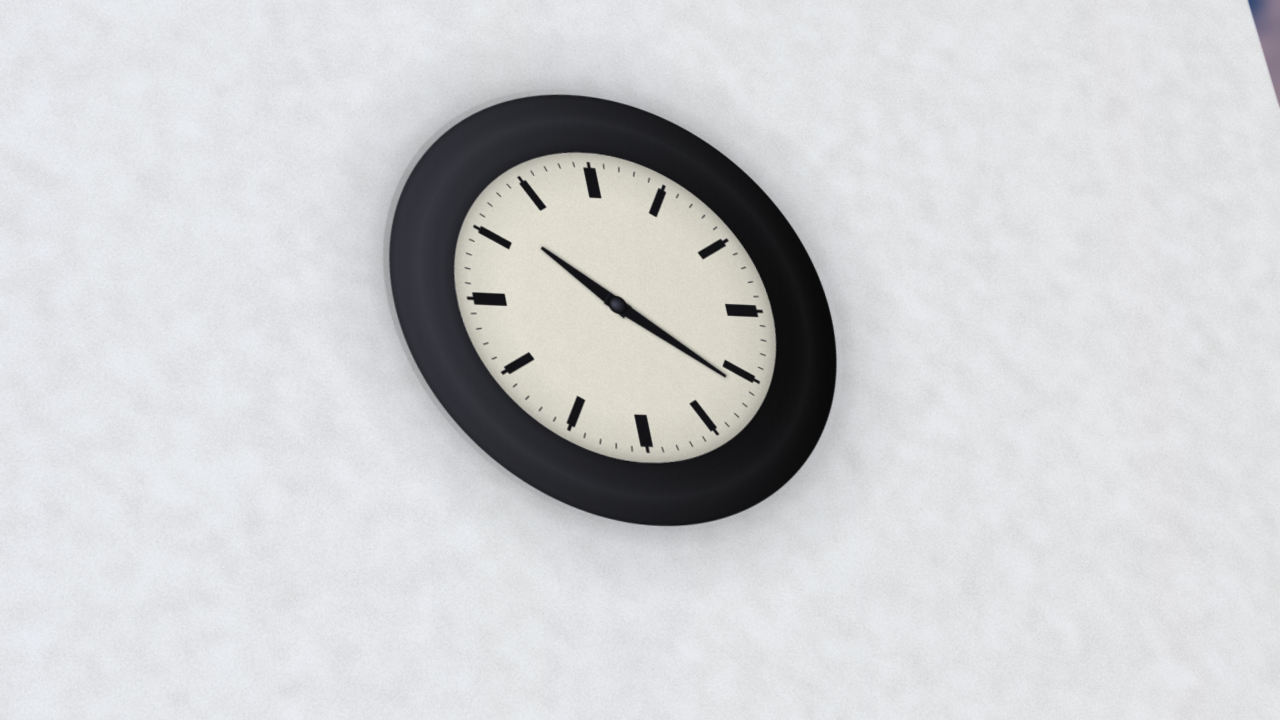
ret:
10,21
